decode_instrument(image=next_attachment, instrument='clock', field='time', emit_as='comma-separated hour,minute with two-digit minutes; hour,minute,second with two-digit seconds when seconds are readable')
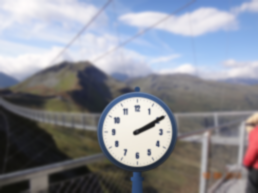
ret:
2,10
